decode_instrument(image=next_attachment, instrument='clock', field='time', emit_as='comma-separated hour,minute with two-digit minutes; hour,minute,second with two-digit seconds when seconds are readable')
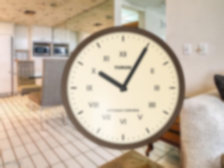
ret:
10,05
